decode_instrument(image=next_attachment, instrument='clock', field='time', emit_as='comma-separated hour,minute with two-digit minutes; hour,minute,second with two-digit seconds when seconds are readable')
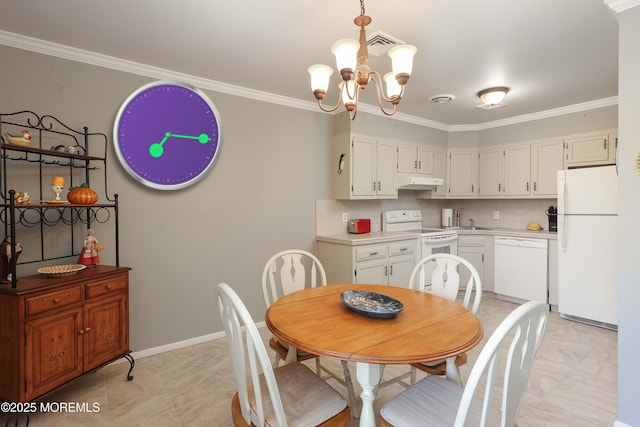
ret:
7,16
